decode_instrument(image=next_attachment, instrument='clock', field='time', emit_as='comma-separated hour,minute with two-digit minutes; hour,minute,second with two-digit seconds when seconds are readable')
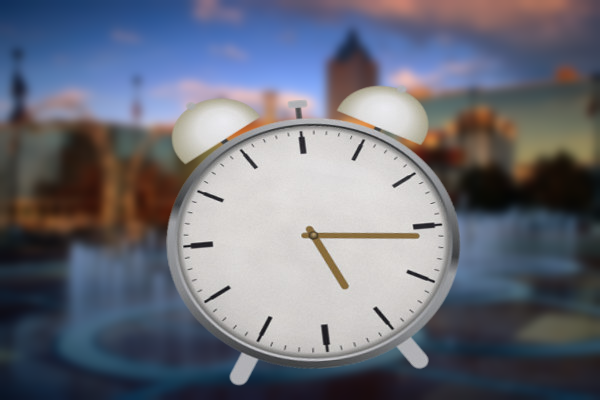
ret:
5,16
